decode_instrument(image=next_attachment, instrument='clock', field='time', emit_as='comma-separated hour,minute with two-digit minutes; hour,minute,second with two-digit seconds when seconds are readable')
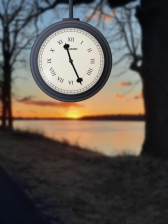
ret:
11,26
